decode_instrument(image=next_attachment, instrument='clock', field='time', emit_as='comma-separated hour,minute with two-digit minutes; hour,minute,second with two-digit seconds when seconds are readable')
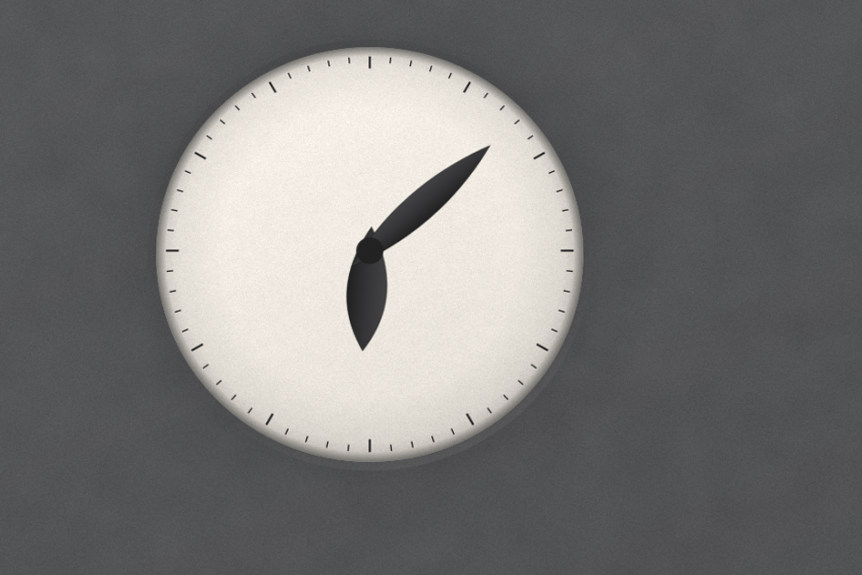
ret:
6,08
